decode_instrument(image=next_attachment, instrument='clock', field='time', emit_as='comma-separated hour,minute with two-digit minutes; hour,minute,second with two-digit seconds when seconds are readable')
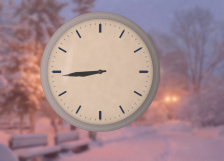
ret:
8,44
